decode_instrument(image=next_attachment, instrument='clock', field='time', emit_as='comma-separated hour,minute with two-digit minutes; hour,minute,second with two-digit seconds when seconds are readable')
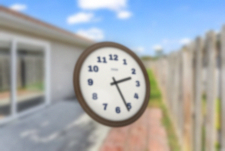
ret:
2,26
